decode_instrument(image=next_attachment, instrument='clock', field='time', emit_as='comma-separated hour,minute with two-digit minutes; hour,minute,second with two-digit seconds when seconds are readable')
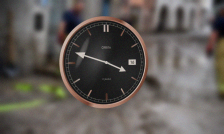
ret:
3,48
